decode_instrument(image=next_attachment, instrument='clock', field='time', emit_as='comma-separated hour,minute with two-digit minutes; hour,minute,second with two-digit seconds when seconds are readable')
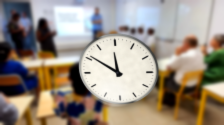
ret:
11,51
